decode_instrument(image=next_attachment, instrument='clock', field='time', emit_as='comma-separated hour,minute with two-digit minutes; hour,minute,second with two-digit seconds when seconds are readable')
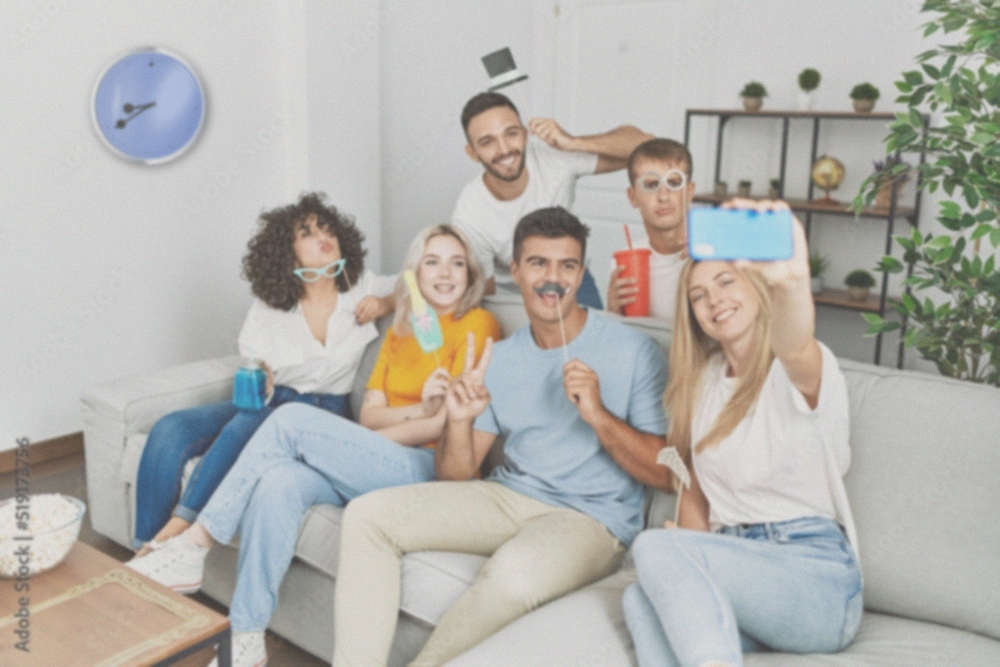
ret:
8,39
